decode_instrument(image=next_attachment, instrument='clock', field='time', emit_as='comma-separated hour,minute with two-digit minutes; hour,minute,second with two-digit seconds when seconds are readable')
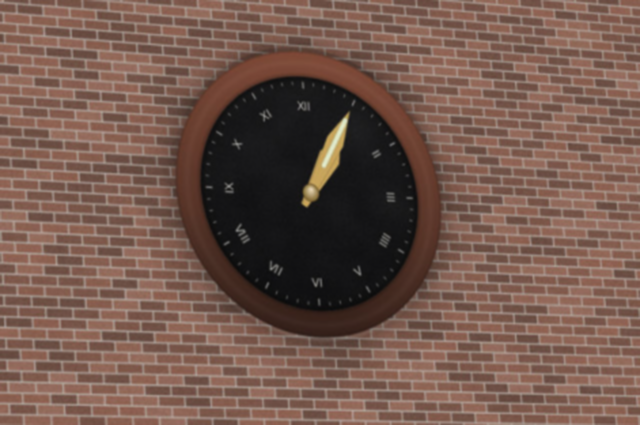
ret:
1,05
